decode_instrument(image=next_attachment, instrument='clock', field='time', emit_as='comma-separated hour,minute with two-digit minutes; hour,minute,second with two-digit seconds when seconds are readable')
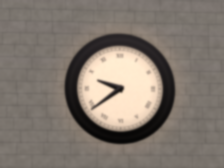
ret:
9,39
